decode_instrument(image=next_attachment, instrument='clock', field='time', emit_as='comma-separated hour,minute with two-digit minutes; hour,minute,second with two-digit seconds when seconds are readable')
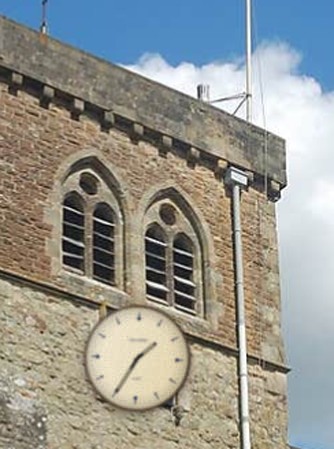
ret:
1,35
